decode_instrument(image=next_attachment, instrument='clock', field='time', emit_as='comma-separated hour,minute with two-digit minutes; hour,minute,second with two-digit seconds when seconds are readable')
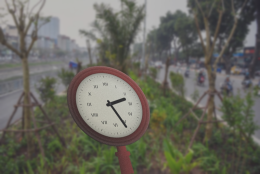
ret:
2,26
